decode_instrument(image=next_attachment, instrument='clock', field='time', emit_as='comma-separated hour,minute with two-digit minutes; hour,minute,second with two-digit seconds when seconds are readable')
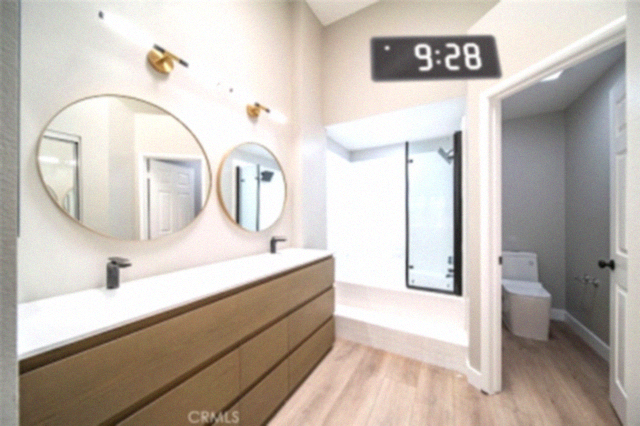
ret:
9,28
